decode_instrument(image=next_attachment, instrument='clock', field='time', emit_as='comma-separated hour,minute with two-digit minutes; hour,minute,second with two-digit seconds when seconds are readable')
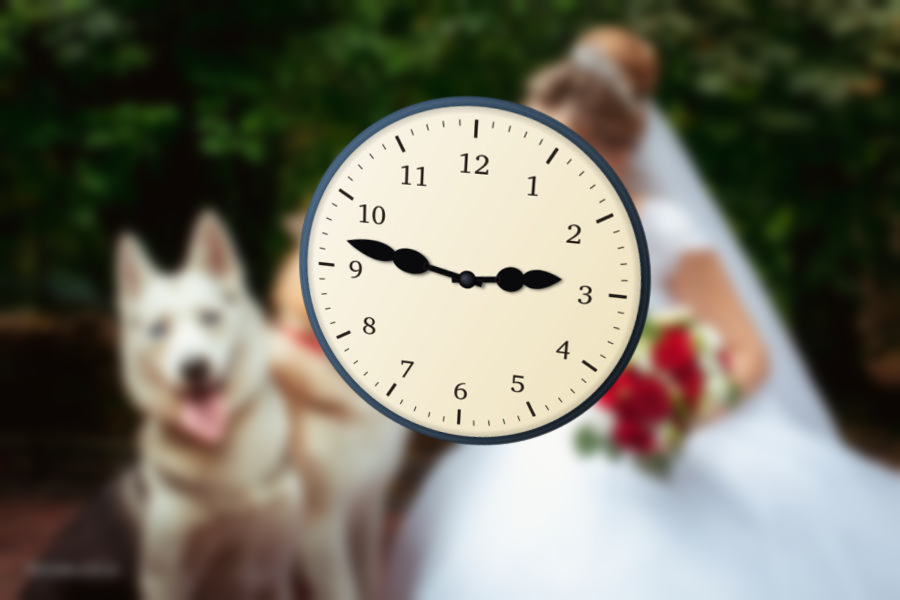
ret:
2,47
